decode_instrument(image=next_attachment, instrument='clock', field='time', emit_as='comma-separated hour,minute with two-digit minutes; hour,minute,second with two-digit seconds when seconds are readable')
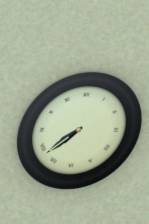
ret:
7,38
